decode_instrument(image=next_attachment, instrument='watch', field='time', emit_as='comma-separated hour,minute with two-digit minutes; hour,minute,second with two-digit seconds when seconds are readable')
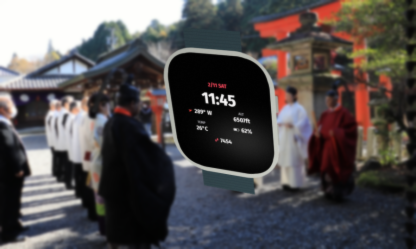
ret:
11,45
